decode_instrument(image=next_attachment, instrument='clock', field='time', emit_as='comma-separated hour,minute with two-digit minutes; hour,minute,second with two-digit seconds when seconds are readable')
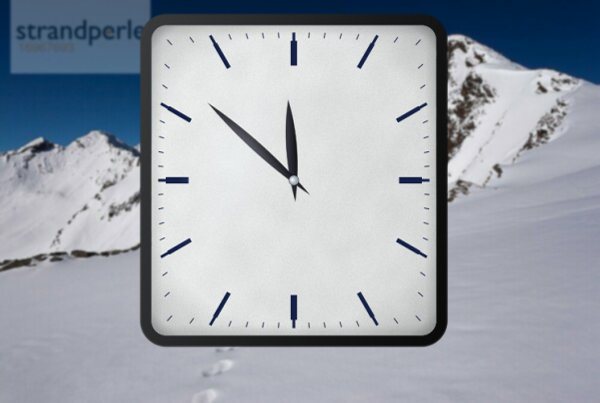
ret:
11,52
